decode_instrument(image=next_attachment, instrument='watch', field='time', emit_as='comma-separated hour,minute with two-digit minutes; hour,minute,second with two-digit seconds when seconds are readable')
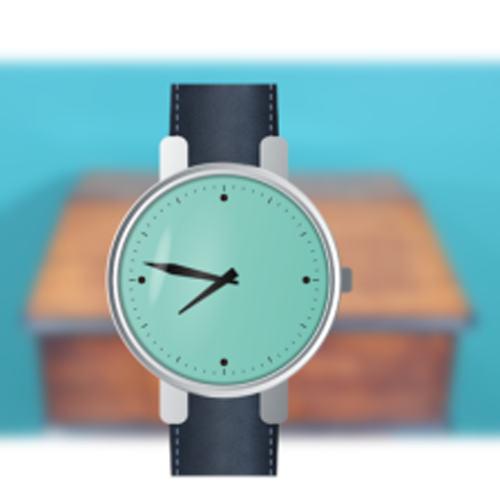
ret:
7,47
